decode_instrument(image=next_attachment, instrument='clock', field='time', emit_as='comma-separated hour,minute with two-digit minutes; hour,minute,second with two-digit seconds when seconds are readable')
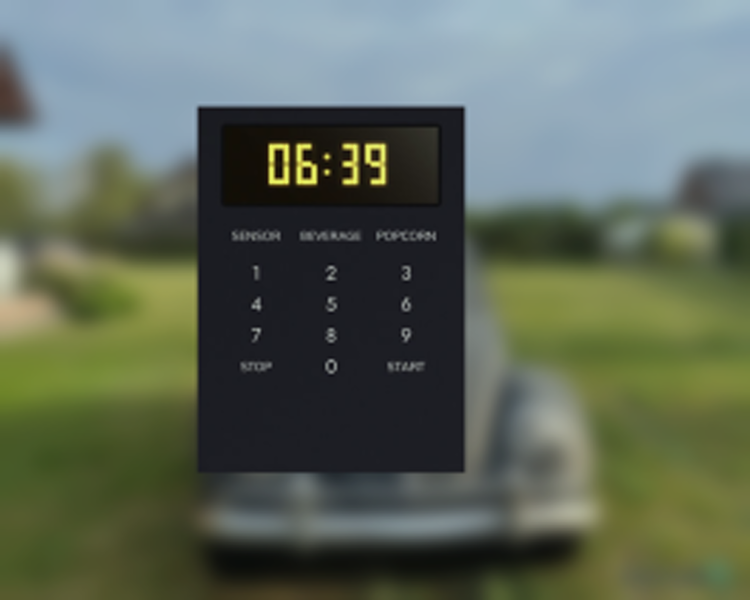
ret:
6,39
